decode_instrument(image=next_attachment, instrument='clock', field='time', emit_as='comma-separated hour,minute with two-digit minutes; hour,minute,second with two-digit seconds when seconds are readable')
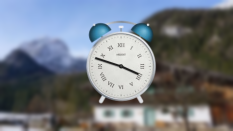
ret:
3,48
